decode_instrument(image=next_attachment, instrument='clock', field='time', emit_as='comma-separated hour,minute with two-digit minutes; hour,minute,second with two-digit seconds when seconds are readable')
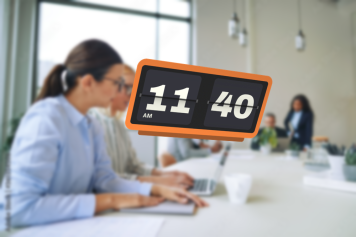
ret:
11,40
